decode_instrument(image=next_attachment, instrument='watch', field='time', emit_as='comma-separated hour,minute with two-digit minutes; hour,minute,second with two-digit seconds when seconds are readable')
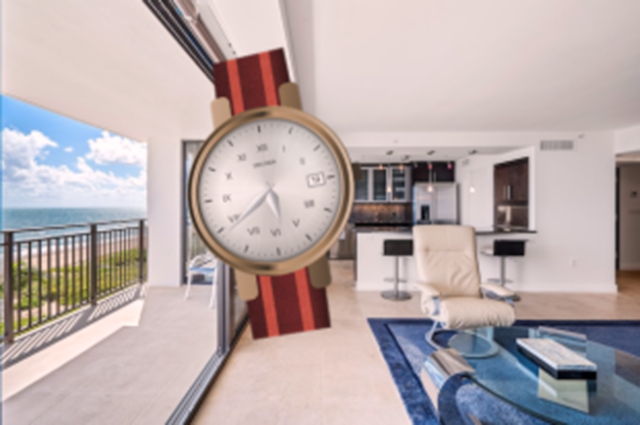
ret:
5,39
